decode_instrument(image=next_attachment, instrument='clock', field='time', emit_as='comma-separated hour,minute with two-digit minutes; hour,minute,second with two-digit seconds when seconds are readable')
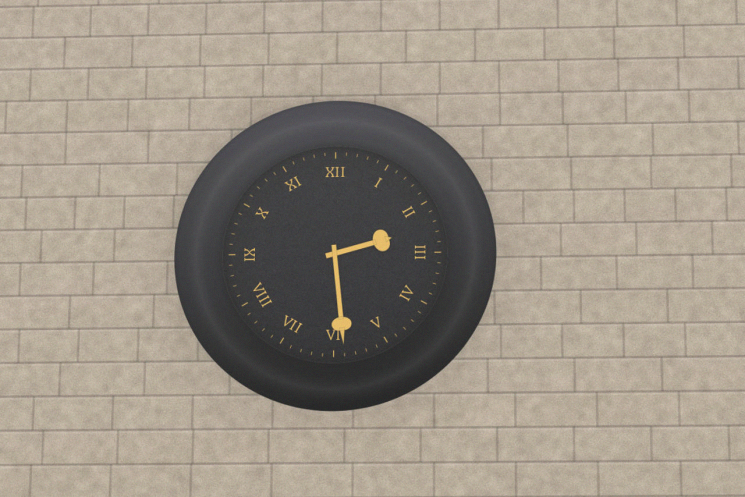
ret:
2,29
